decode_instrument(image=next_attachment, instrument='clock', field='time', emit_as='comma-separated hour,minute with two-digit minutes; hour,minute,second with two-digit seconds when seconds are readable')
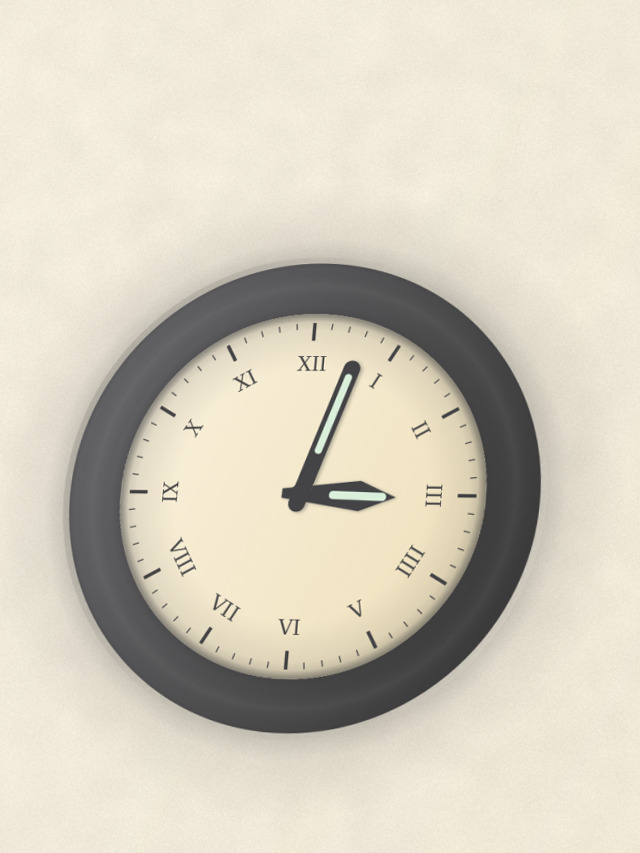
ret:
3,03
